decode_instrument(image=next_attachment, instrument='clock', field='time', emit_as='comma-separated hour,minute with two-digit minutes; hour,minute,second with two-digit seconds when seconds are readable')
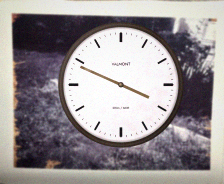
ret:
3,49
